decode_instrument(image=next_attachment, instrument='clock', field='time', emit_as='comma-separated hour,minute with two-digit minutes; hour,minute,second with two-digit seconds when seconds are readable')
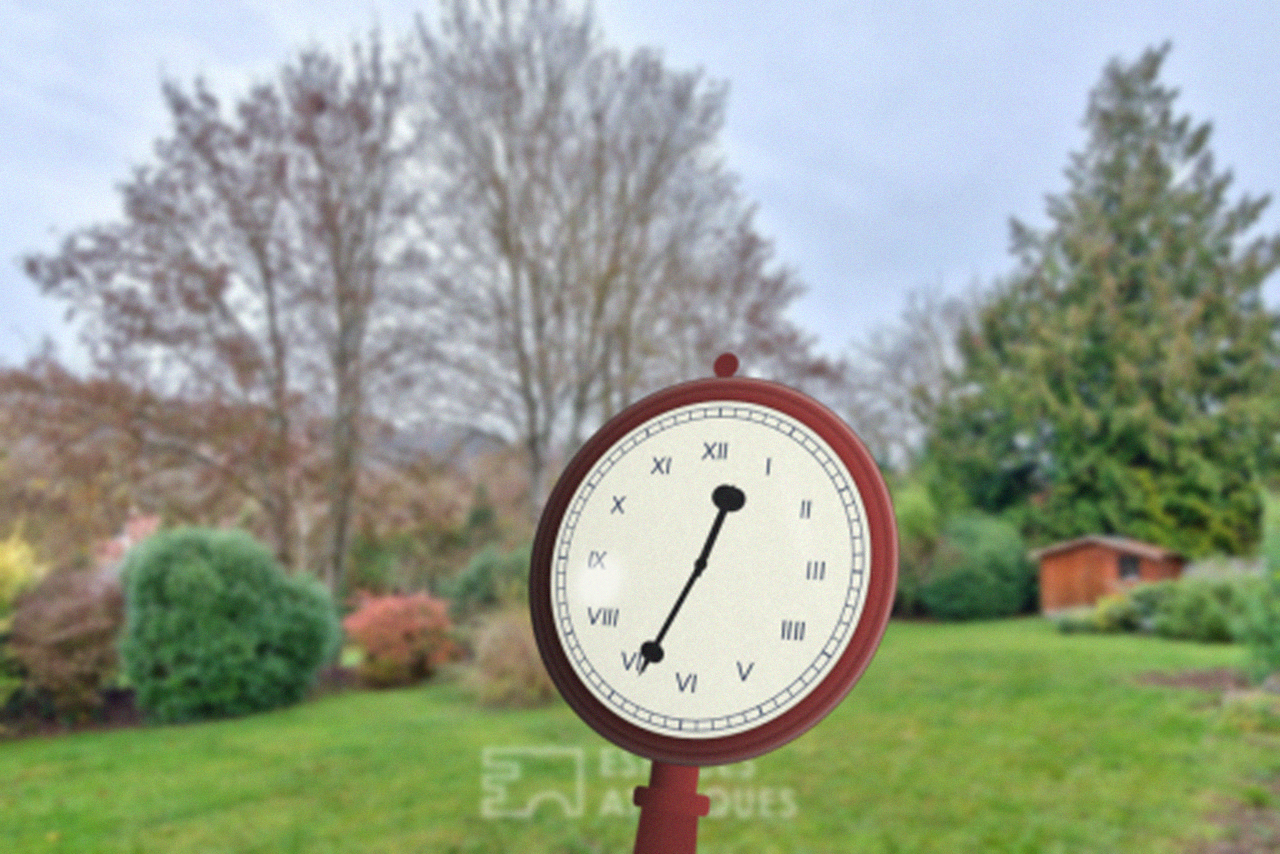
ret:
12,34
